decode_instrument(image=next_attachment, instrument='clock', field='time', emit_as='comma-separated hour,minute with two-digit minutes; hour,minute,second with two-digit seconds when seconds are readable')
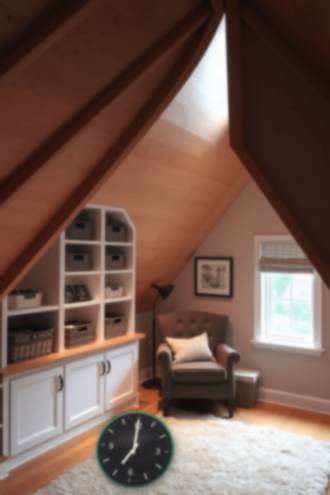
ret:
7,00
